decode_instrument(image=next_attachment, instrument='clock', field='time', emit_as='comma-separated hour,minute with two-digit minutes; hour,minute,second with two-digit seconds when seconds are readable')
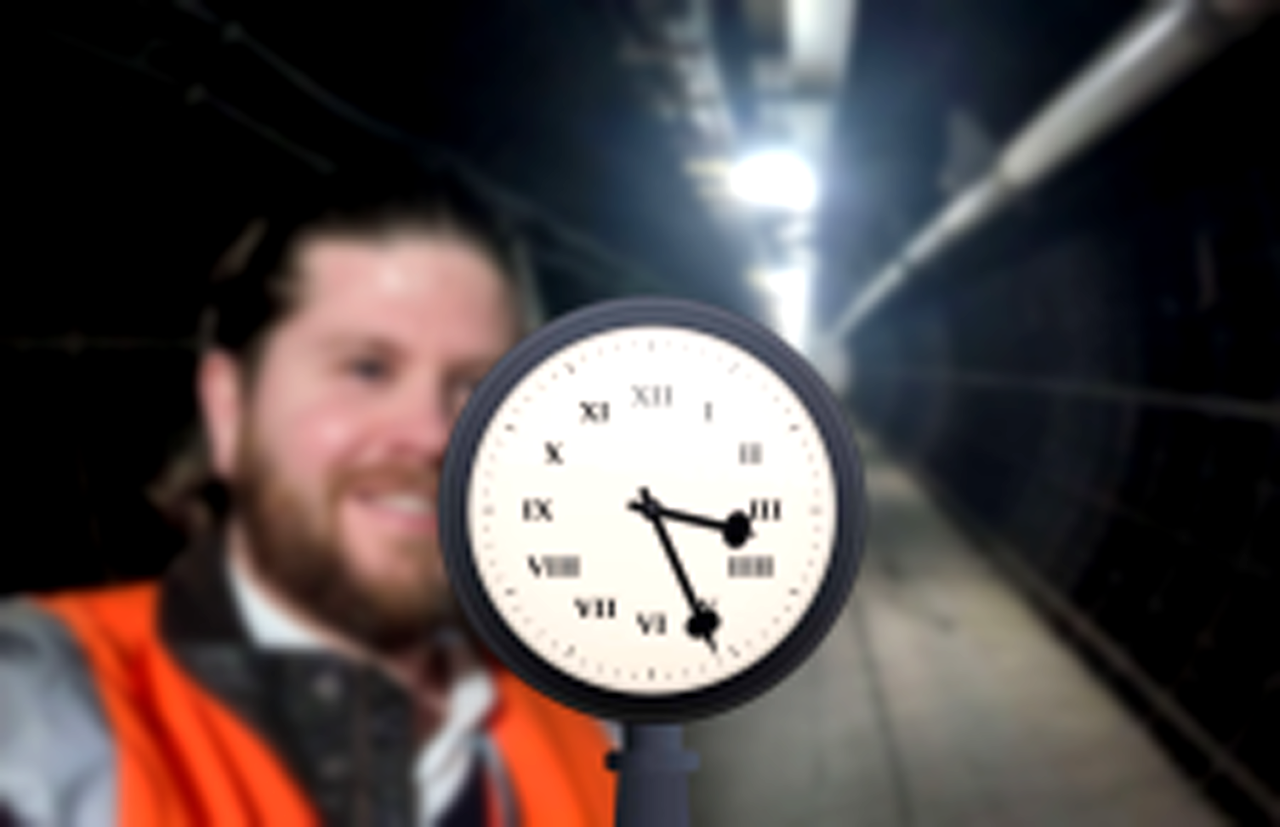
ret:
3,26
